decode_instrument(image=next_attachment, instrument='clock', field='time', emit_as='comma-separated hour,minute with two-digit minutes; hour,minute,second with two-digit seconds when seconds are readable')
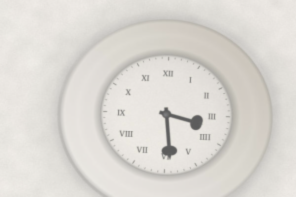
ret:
3,29
